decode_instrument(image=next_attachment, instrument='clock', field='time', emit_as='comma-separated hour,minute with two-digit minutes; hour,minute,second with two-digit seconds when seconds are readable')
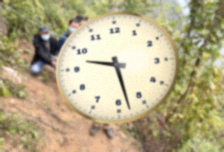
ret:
9,28
